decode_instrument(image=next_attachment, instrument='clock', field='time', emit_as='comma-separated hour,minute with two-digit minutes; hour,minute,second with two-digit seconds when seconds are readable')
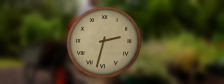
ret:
2,32
